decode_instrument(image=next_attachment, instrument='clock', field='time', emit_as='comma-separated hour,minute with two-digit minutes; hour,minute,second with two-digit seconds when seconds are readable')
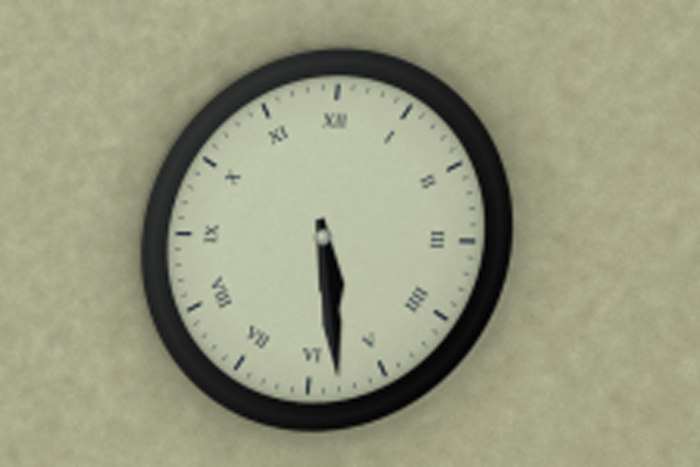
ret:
5,28
